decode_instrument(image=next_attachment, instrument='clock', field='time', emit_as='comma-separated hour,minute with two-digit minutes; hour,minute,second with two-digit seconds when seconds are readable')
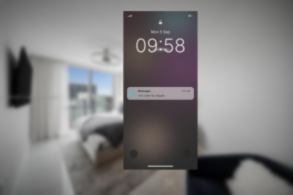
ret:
9,58
